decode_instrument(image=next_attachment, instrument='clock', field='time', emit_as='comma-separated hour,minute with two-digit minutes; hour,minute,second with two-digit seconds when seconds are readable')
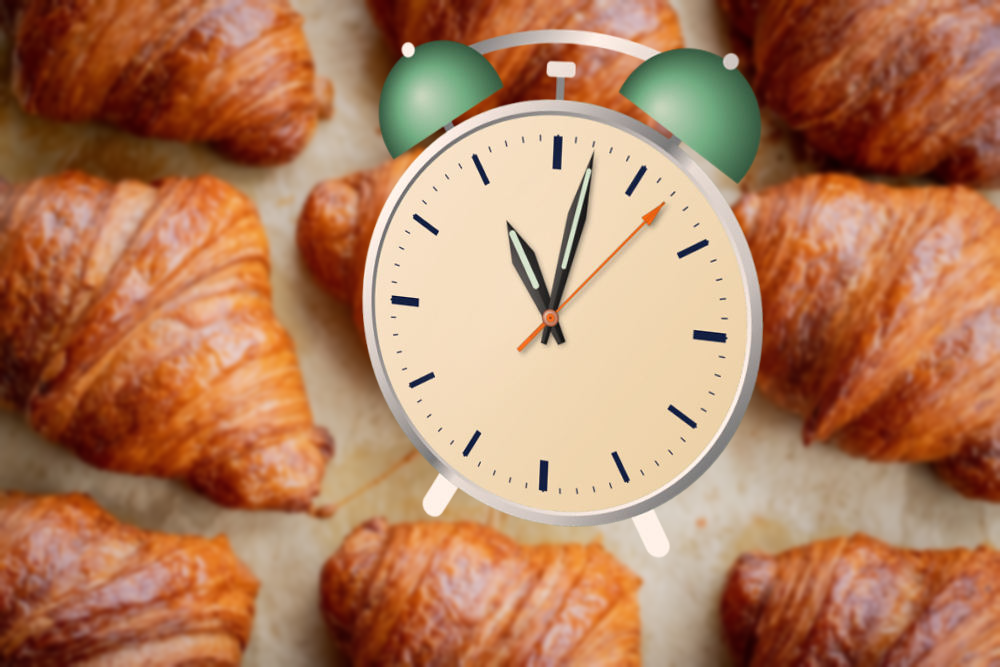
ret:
11,02,07
